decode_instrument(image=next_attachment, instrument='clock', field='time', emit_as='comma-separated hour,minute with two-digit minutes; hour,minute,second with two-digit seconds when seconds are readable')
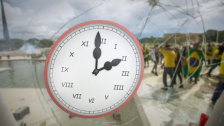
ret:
1,59
